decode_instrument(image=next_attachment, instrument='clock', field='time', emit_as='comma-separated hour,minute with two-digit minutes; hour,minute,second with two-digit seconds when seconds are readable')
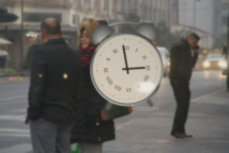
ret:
2,59
